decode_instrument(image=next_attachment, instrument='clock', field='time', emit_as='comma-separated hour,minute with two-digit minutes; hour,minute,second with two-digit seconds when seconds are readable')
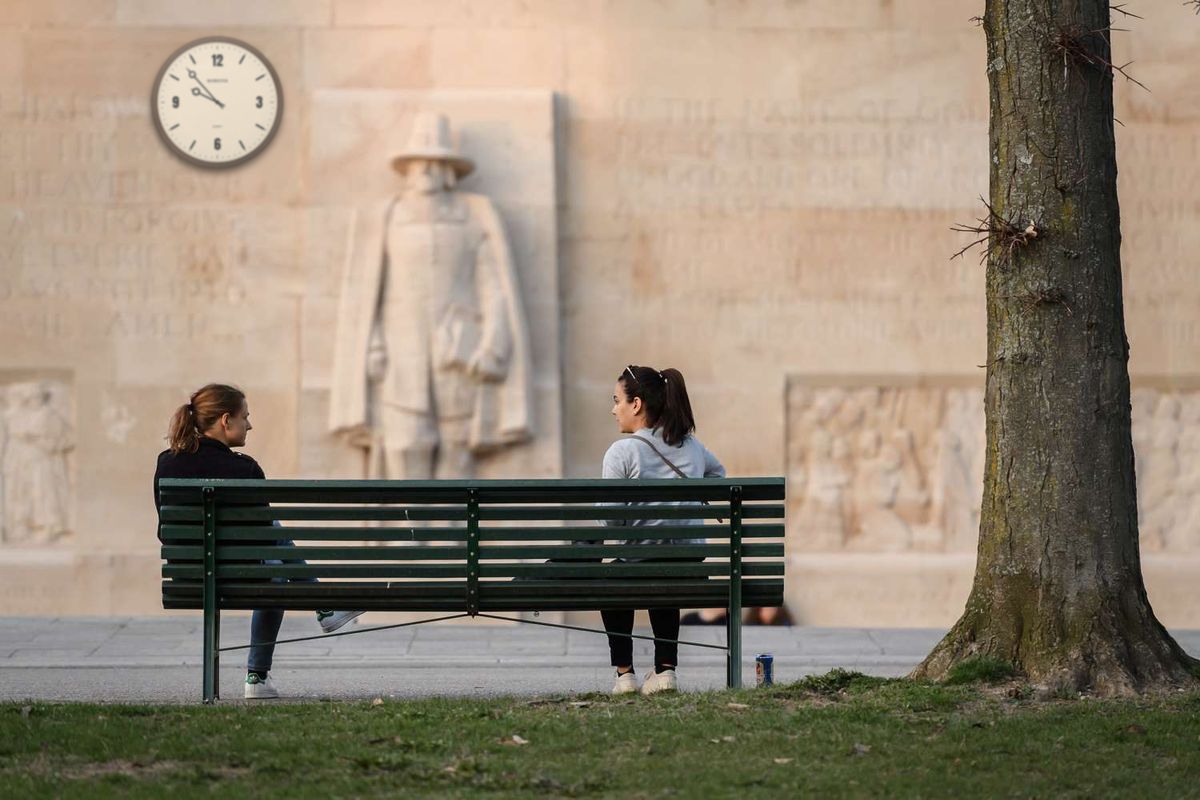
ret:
9,53
